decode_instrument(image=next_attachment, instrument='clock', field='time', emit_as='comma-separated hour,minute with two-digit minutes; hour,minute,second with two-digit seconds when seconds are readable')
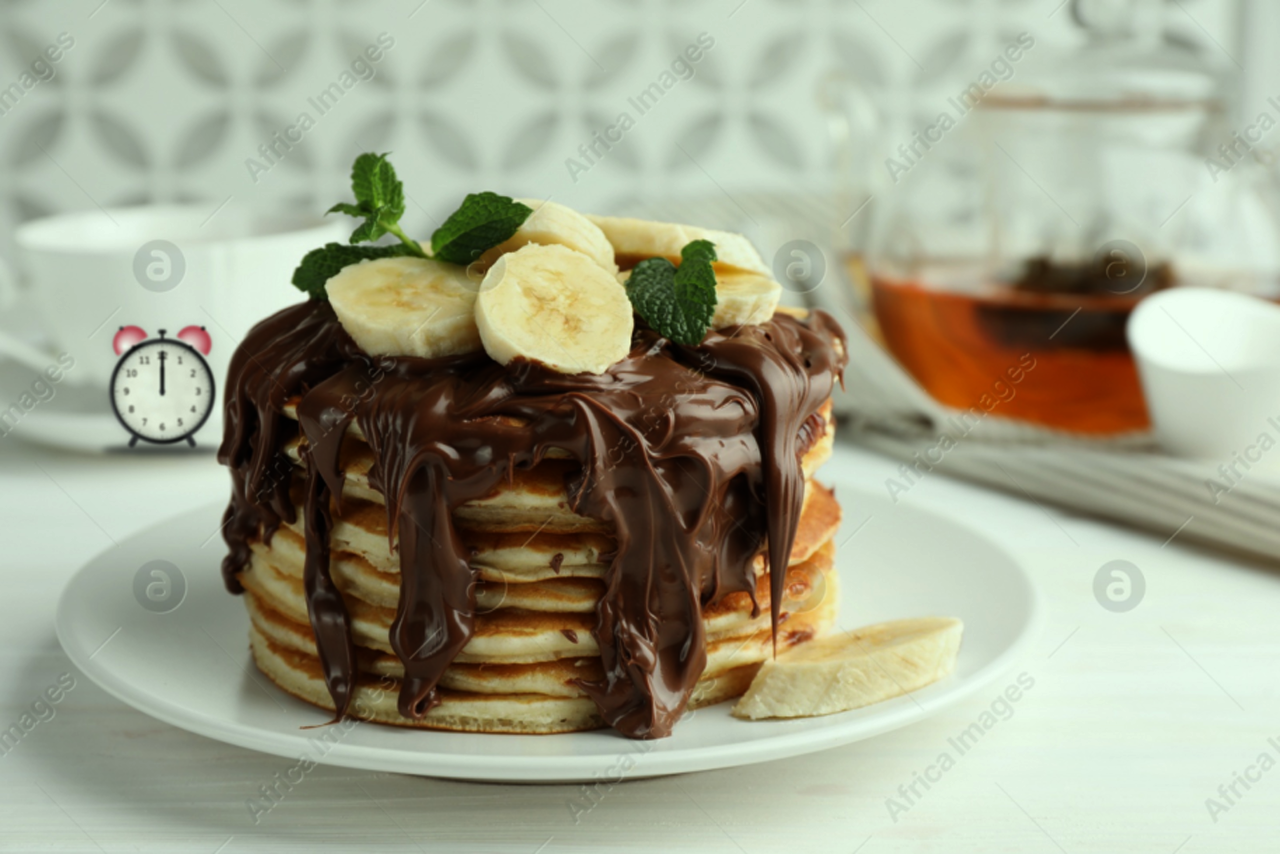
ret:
12,00
